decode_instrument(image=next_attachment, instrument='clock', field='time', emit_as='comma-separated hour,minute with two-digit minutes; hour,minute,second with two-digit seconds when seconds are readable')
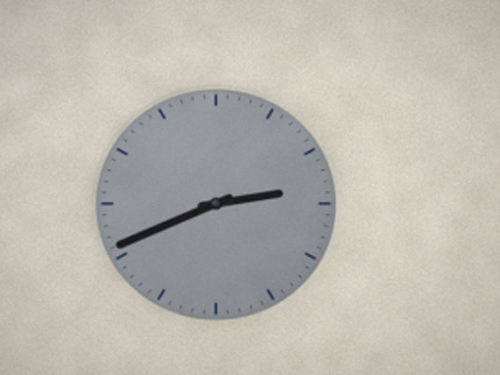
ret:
2,41
